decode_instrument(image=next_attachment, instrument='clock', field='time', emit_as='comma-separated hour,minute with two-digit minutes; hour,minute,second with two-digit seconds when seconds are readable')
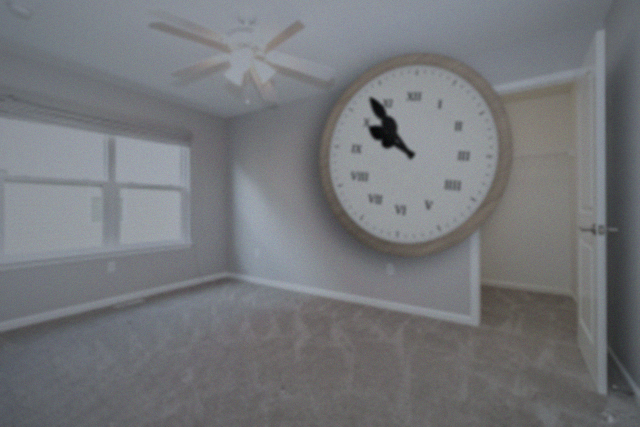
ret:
9,53
